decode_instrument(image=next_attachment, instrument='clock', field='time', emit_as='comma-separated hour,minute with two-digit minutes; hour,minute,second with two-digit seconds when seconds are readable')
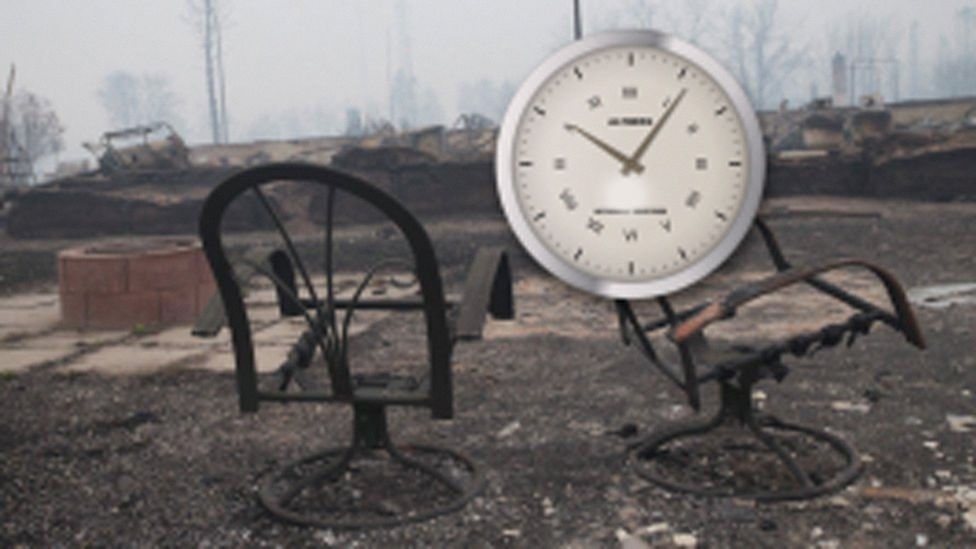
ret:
10,06
